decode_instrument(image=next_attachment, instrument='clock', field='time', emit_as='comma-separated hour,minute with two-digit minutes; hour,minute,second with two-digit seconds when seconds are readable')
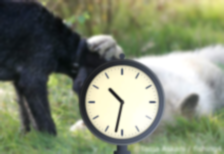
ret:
10,32
